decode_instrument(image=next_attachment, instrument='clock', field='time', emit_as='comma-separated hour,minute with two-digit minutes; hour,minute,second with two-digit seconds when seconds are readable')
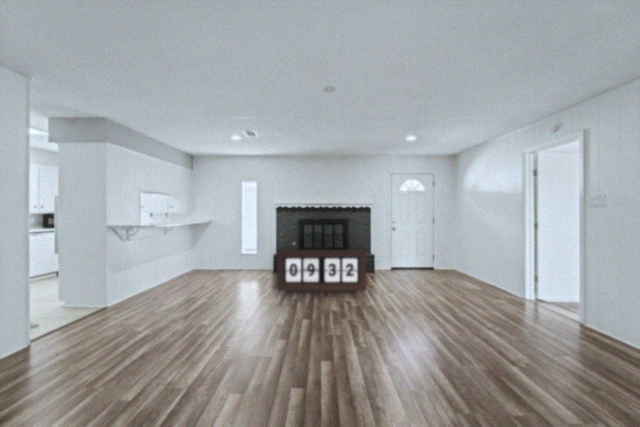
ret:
9,32
